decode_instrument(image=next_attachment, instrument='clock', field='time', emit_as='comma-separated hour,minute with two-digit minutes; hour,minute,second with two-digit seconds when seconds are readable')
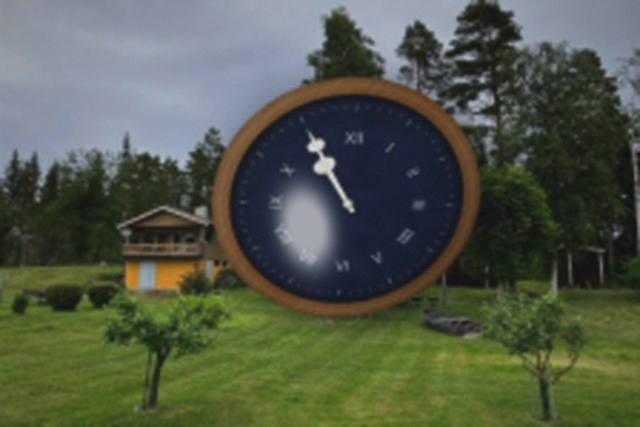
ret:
10,55
